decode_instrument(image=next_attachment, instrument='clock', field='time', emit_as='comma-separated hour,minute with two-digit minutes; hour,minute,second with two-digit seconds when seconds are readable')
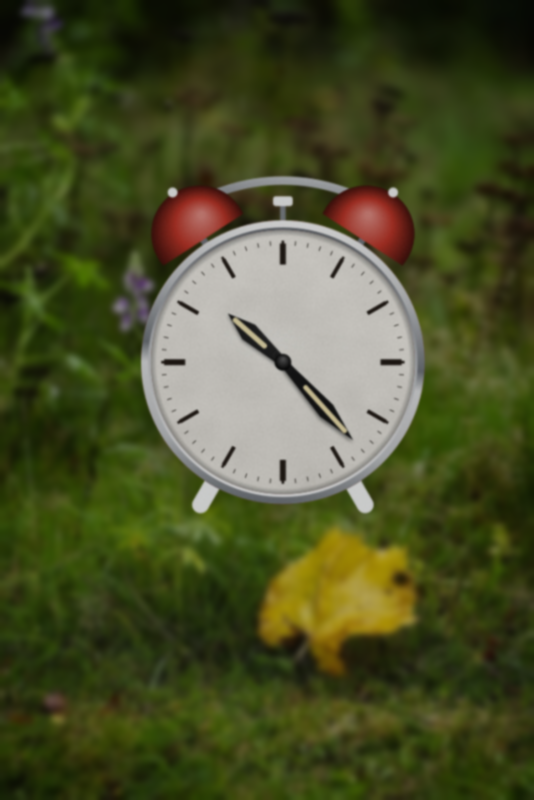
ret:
10,23
